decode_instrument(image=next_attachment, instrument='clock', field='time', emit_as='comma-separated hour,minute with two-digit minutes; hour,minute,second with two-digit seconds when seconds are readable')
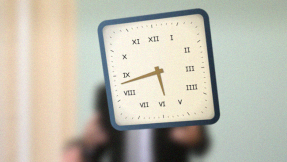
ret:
5,43
